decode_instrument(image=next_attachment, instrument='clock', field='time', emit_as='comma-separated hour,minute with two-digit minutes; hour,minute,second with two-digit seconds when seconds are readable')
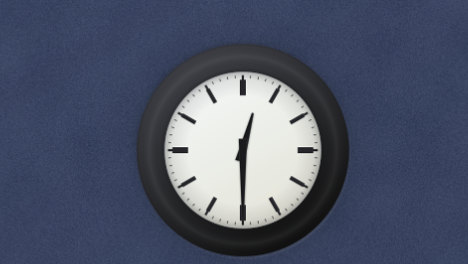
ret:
12,30
